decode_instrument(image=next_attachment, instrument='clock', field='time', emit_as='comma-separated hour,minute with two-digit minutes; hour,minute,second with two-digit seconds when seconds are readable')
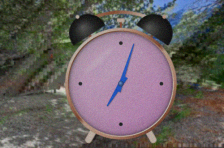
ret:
7,03
